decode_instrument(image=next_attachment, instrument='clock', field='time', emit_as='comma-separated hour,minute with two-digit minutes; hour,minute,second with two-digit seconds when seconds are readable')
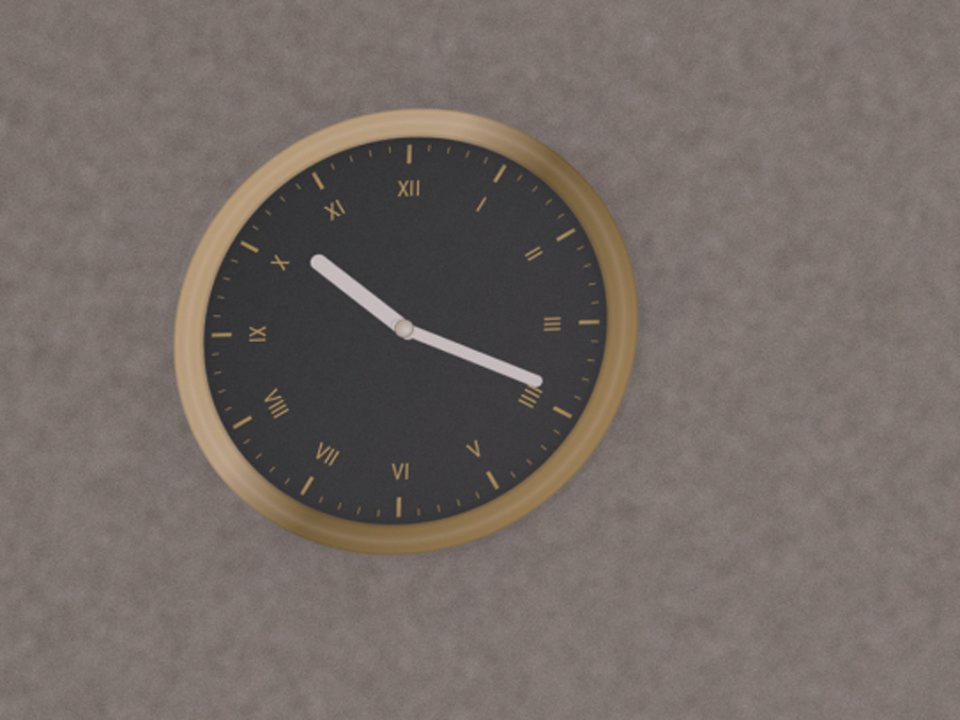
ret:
10,19
